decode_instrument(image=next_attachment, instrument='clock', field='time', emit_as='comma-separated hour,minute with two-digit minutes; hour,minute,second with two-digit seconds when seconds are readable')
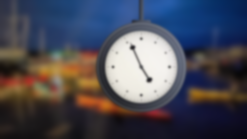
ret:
4,56
